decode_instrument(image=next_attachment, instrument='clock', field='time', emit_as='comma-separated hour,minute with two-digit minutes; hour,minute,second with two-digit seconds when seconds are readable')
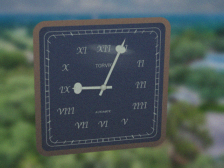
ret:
9,04
